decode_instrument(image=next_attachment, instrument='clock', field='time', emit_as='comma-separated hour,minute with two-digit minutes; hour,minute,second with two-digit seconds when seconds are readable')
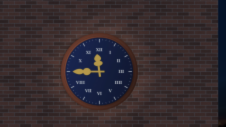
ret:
11,45
